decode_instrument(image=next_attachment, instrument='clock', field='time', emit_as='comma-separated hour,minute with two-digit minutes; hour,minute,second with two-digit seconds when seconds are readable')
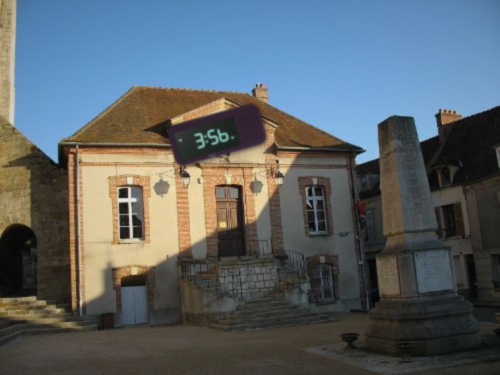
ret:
3,56
